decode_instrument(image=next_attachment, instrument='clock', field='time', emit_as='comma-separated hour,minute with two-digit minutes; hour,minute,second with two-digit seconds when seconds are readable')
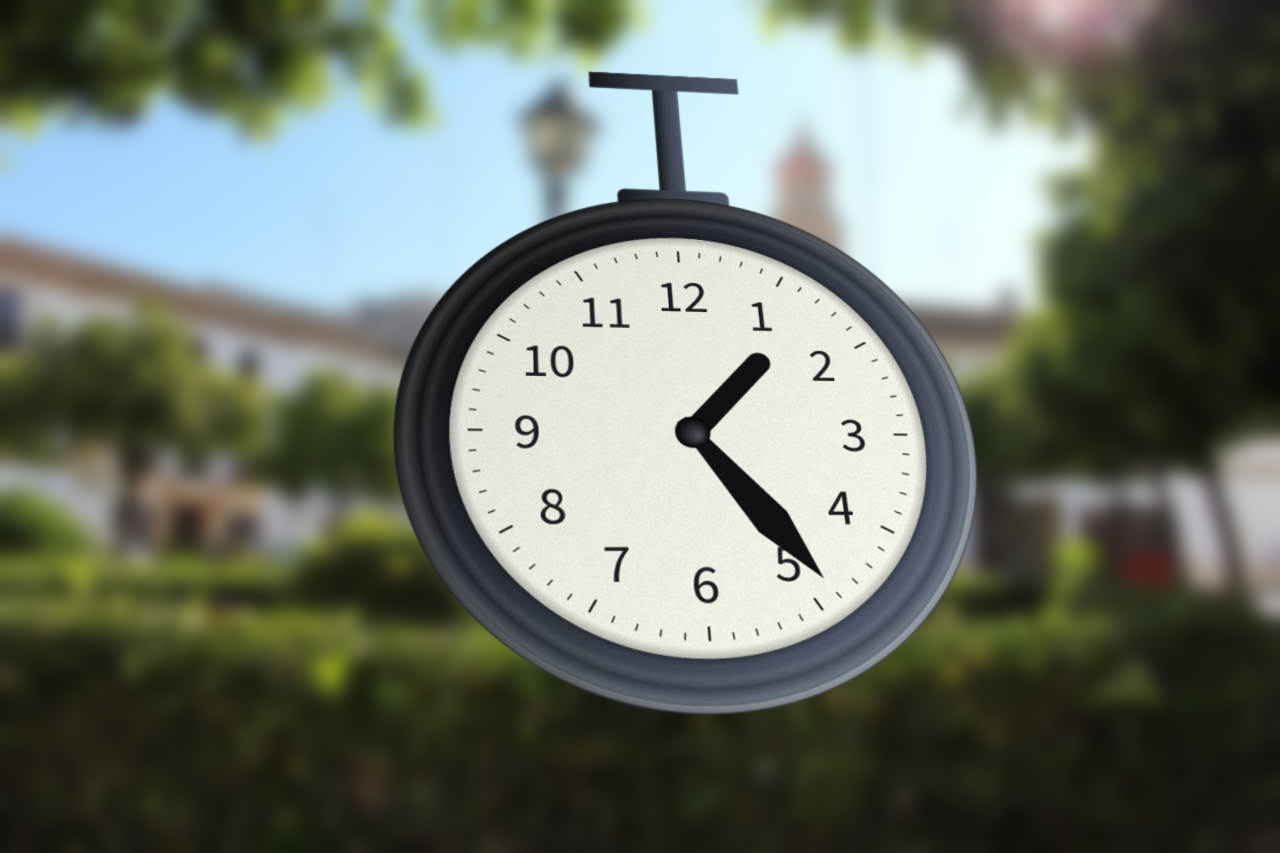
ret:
1,24
